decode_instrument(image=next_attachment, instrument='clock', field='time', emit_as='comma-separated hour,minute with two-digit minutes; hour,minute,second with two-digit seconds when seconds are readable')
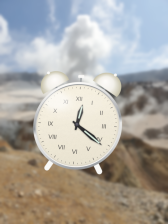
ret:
12,21
